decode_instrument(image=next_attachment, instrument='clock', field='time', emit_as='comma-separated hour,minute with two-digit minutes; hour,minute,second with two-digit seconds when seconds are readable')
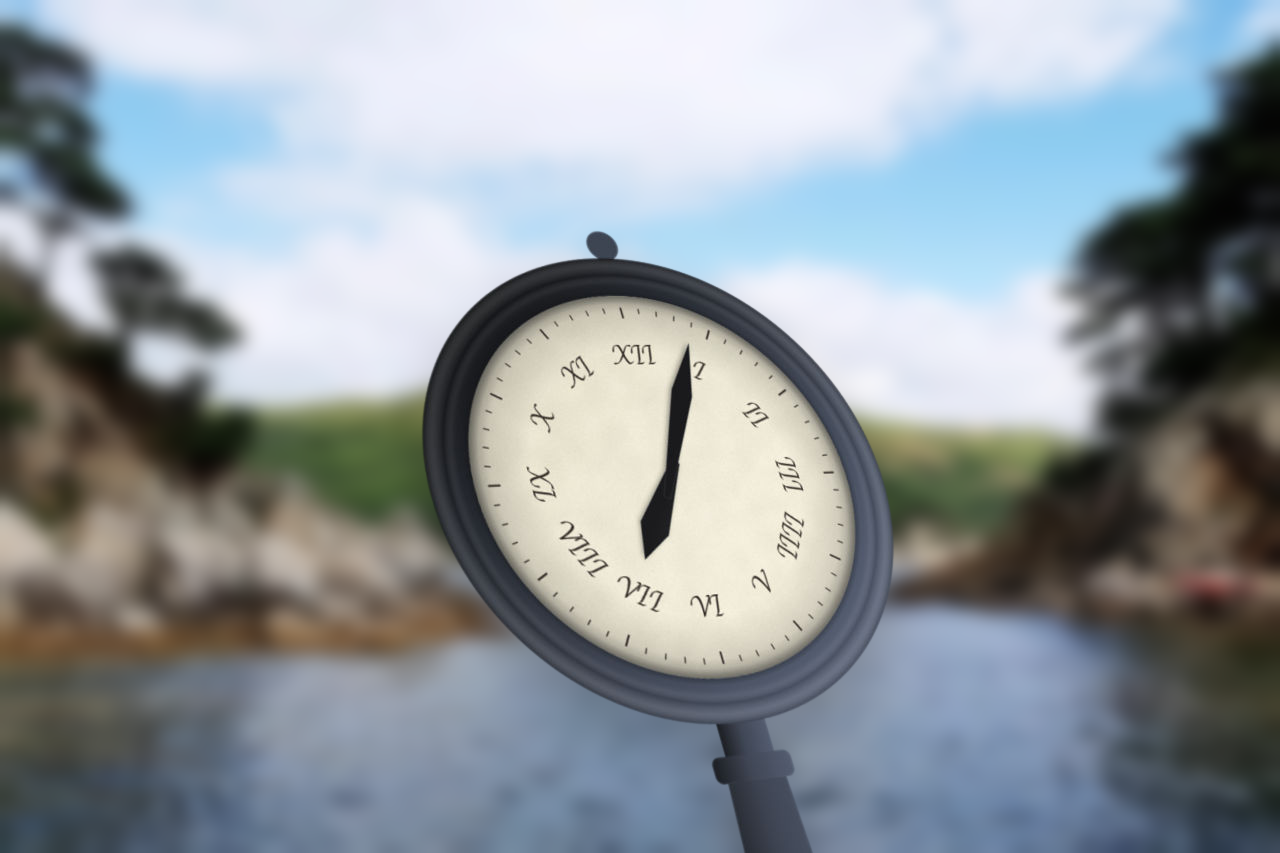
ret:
7,04
